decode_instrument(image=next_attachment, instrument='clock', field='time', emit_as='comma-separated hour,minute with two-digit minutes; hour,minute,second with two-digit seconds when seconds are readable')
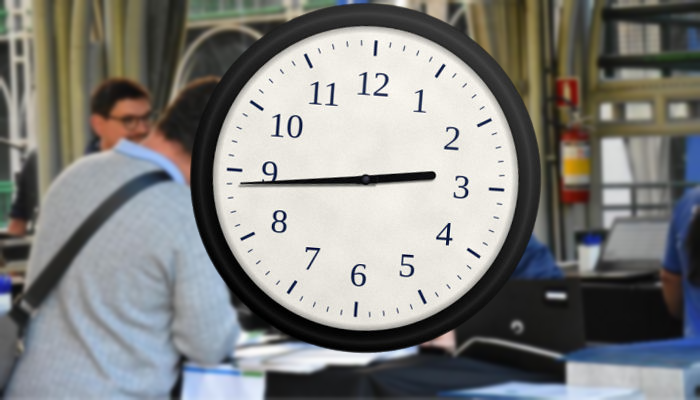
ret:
2,44
